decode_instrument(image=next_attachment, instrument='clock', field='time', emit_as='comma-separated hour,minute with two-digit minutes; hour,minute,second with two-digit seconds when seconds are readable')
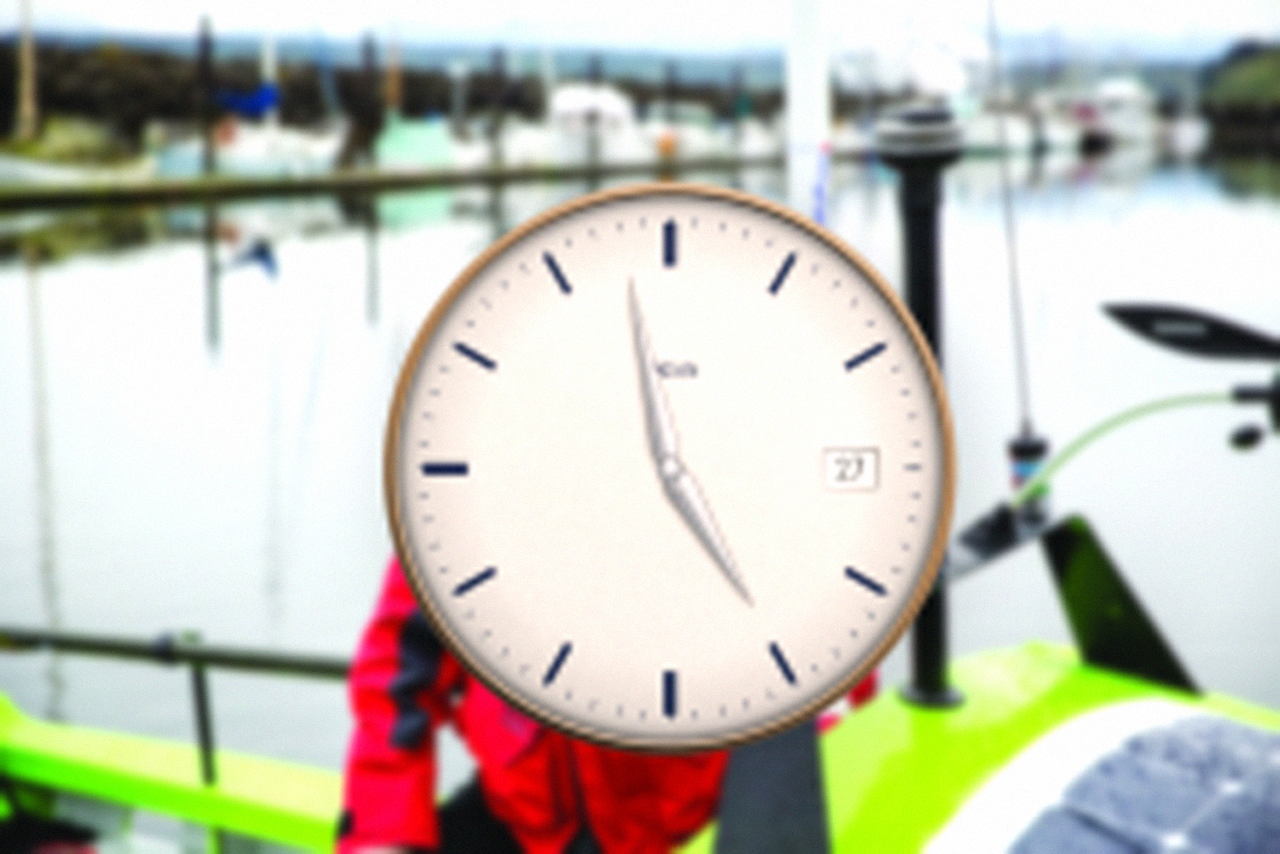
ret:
4,58
